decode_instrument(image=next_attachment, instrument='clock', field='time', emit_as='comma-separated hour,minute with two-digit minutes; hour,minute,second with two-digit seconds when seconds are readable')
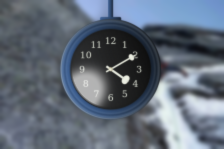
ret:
4,10
